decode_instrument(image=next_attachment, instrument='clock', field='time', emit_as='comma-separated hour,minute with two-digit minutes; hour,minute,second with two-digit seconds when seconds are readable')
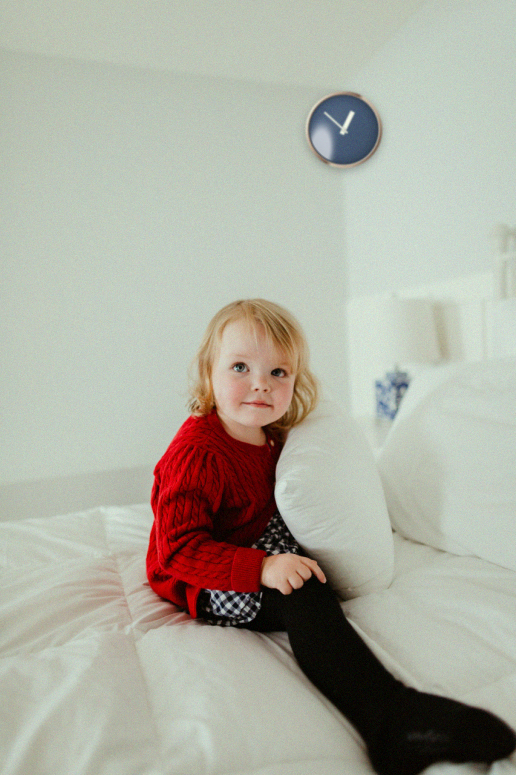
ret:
12,52
